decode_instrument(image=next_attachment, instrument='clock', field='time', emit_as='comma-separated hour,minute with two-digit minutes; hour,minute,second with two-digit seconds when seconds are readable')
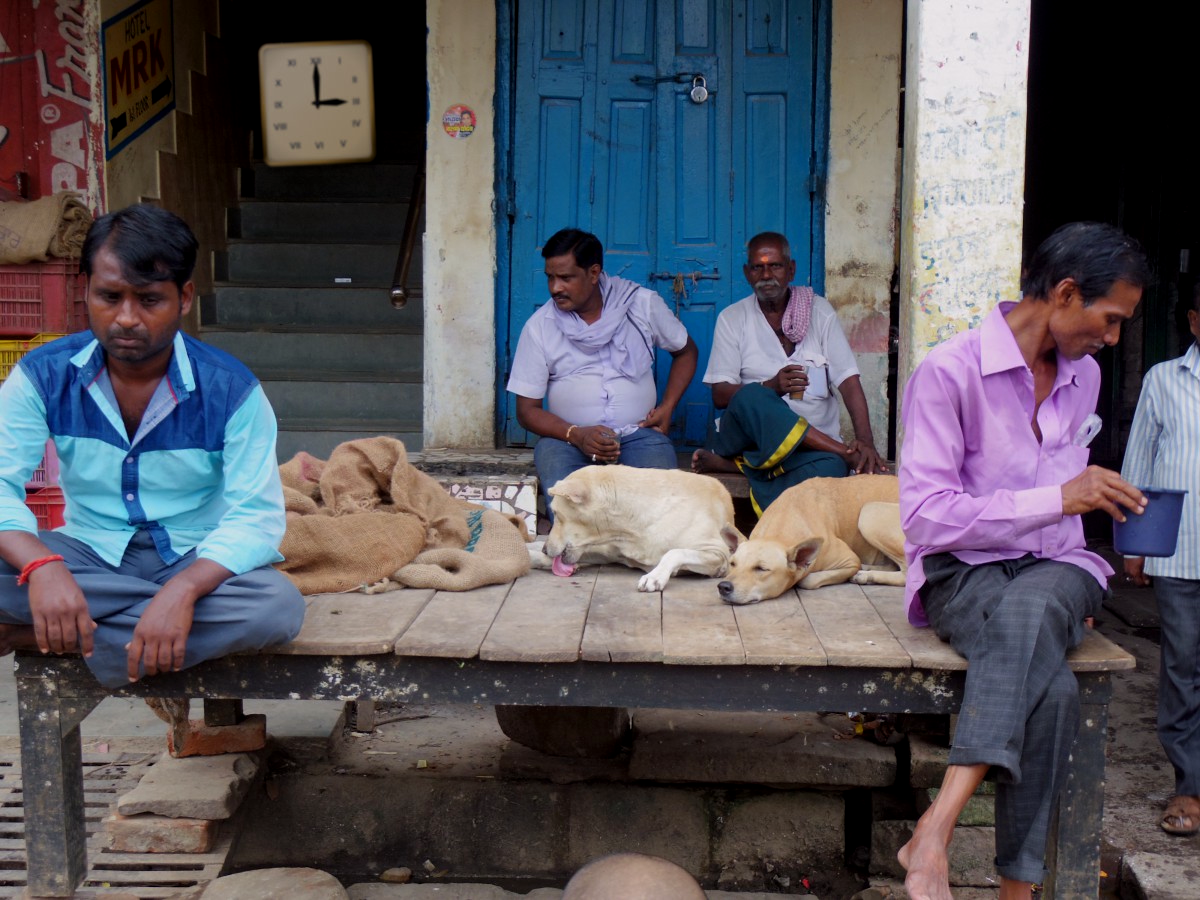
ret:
3,00
